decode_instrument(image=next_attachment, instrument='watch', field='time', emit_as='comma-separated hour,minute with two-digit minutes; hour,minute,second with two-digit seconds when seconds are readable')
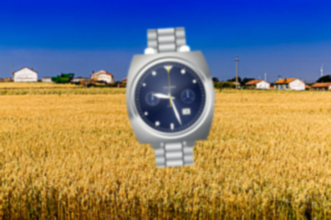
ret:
9,27
